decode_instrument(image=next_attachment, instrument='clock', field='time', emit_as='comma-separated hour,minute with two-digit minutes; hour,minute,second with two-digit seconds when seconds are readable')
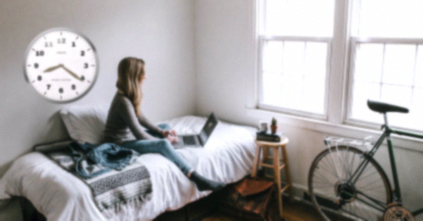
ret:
8,21
